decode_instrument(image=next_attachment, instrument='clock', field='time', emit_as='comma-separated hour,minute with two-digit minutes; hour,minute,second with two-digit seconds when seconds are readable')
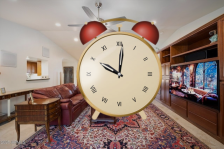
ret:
10,01
